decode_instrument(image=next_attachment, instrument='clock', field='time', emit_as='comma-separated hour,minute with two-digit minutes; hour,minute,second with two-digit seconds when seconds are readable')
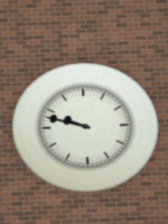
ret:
9,48
